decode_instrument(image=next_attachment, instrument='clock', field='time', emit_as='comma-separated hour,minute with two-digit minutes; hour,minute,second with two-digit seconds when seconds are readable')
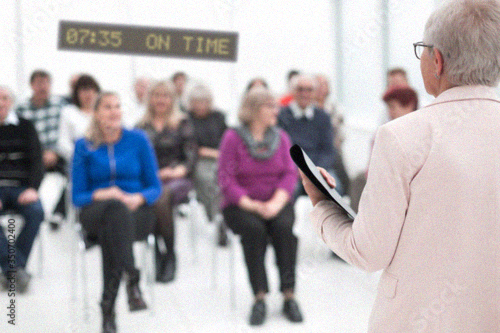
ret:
7,35
